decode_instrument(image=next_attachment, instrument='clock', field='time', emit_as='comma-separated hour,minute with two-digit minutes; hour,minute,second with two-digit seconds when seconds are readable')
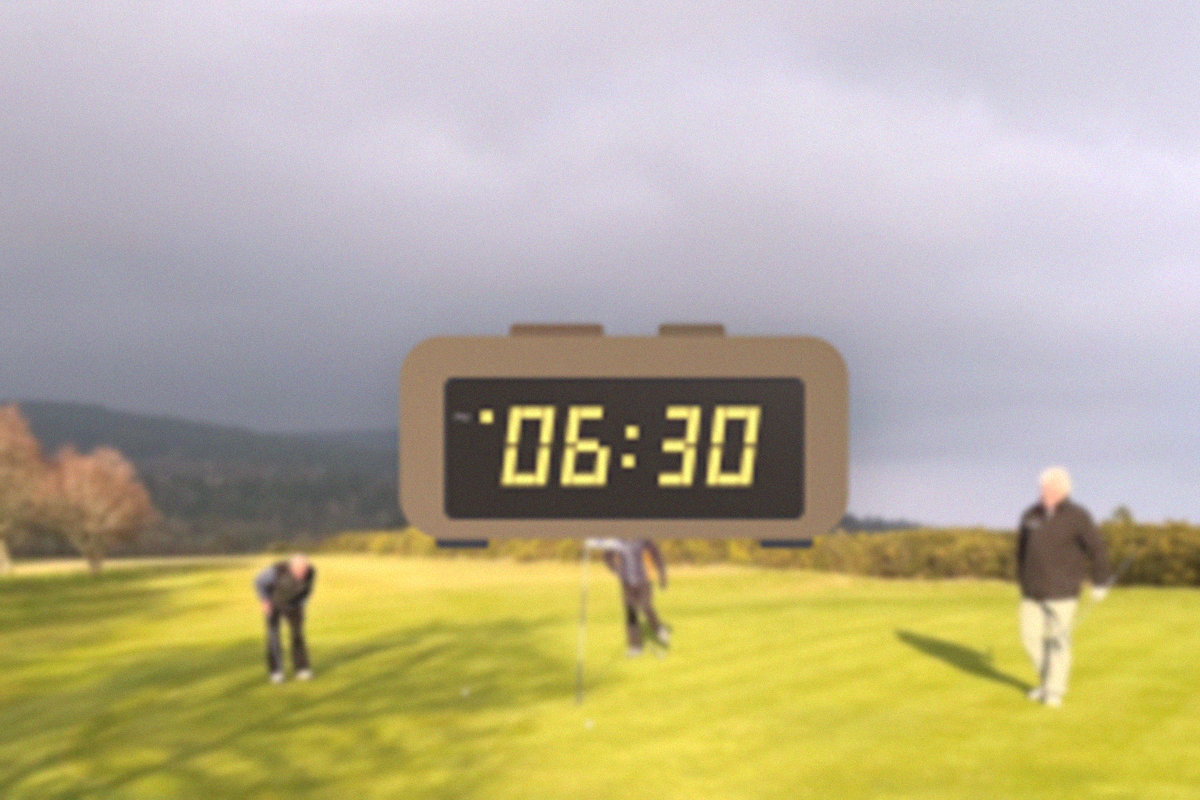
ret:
6,30
